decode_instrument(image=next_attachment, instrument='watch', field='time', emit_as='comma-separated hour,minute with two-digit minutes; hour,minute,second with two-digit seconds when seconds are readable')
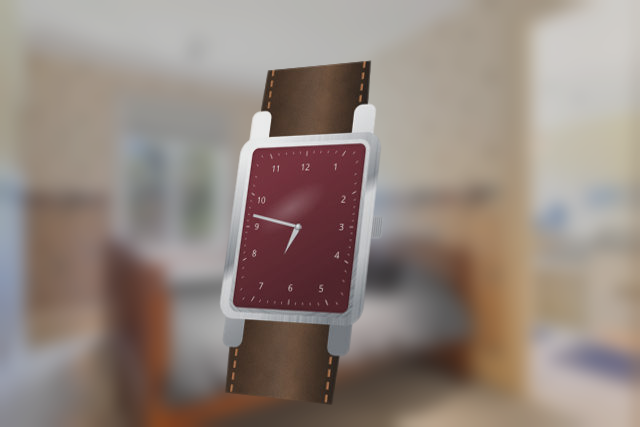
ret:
6,47
